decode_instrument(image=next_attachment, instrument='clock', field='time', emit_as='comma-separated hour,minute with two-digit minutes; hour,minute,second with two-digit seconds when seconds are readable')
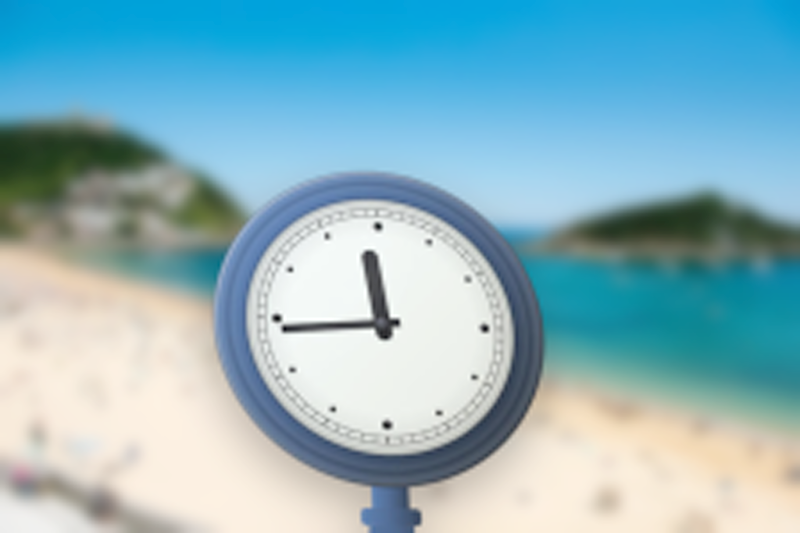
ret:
11,44
